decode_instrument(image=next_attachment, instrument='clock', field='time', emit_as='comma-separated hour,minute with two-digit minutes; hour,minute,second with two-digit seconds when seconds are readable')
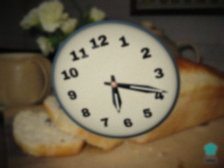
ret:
6,19
